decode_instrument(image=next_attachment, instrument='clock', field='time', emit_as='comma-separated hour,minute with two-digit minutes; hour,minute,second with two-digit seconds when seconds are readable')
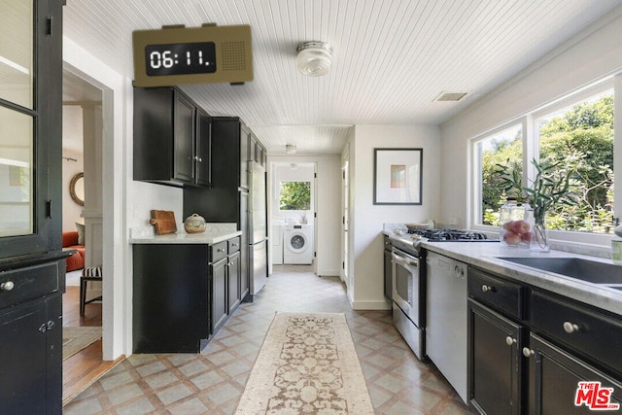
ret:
6,11
